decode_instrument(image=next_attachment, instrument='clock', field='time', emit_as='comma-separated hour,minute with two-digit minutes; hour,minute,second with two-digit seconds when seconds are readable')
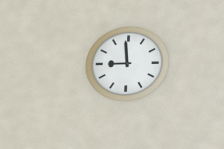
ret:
8,59
